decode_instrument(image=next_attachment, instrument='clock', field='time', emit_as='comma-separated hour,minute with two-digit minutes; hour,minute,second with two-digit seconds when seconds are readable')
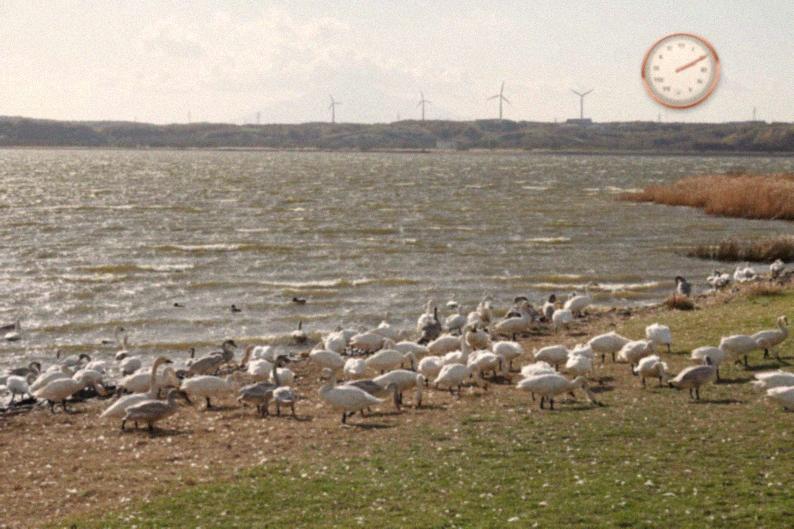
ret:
2,10
